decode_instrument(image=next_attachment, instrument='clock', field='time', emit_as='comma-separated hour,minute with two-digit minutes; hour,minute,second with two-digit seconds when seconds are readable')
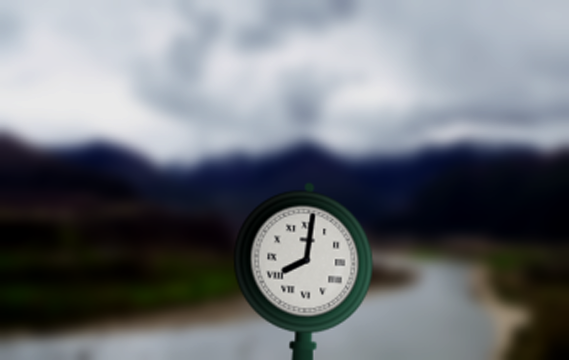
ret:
8,01
